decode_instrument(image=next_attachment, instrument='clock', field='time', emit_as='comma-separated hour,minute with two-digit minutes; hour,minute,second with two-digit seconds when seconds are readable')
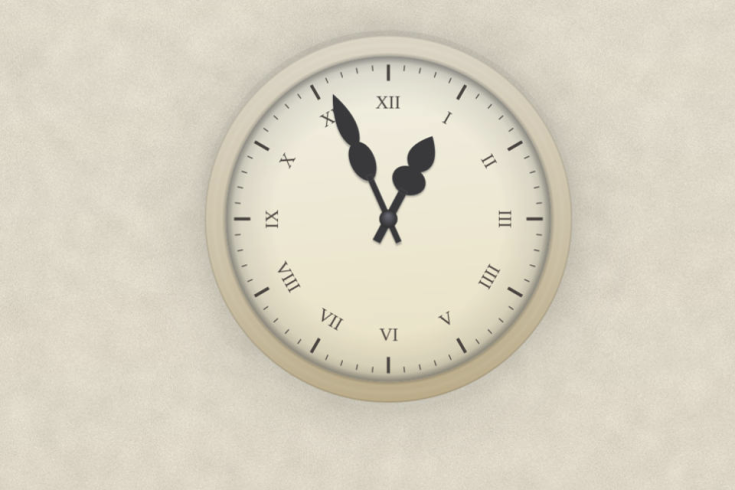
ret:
12,56
